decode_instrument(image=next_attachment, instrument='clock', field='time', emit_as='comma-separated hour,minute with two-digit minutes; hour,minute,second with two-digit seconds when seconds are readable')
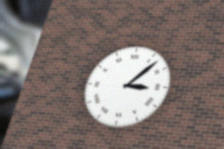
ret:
3,07
